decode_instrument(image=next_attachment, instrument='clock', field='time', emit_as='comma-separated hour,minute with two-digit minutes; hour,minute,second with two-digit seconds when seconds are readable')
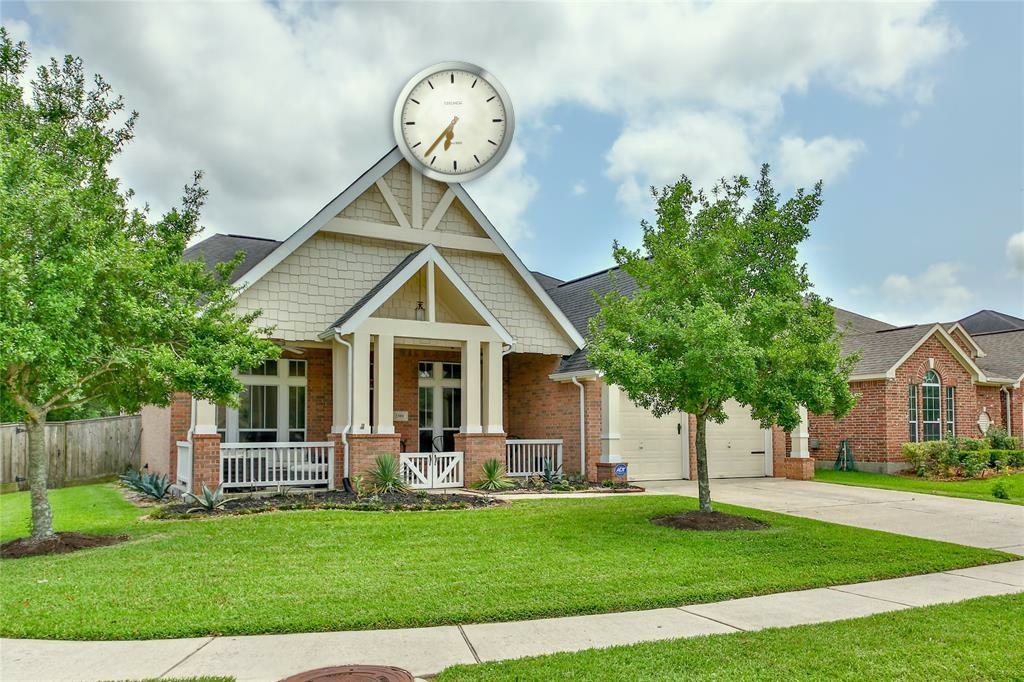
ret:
6,37
